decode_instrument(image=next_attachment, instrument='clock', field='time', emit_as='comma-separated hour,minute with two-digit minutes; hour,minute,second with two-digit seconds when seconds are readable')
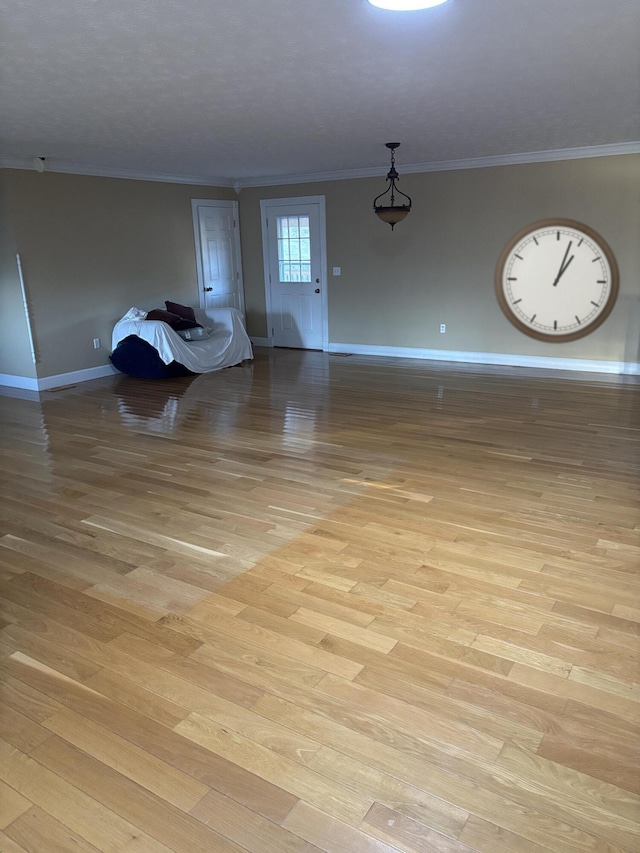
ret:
1,03
